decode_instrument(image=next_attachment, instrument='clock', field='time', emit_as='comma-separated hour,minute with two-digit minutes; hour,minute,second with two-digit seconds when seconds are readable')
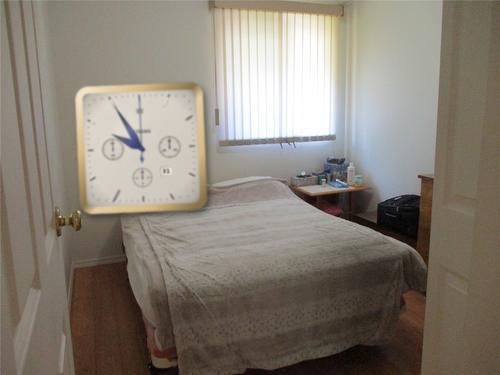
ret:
9,55
